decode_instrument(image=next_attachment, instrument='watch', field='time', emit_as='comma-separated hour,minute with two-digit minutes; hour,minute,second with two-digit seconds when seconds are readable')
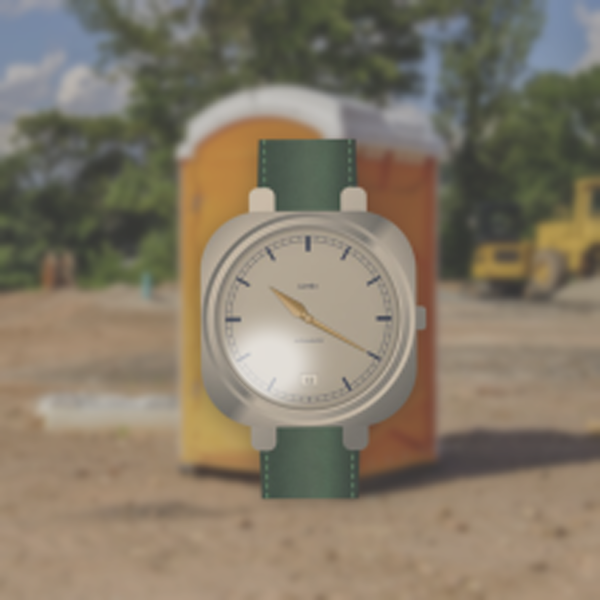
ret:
10,20
